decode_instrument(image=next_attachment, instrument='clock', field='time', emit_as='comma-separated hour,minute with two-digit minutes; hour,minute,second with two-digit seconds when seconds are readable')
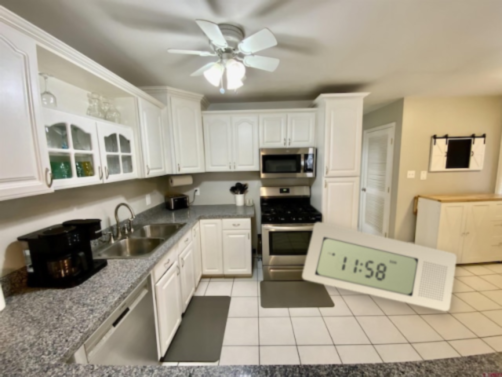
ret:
11,58
